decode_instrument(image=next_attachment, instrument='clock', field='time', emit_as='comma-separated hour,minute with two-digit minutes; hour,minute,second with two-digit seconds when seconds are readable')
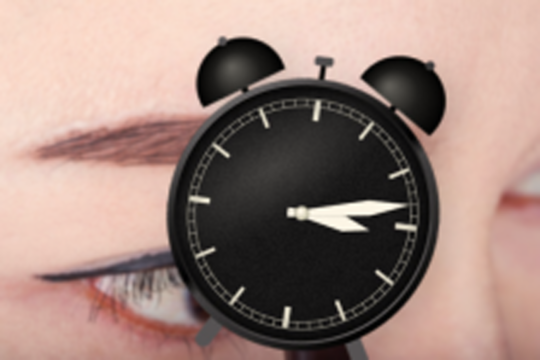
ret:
3,13
